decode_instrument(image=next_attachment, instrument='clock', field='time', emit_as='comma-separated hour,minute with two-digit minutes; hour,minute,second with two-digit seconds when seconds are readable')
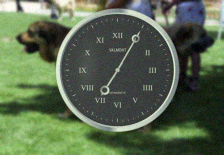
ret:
7,05
